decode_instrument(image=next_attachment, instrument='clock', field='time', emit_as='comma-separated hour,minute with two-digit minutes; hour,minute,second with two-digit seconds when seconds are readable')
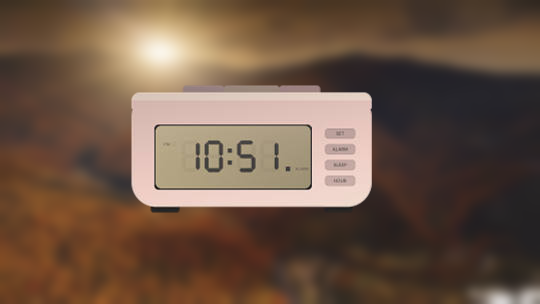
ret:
10,51
